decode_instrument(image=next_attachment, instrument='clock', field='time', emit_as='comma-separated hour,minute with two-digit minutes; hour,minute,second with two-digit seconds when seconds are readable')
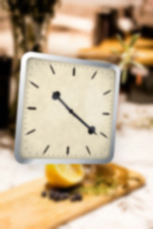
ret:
10,21
